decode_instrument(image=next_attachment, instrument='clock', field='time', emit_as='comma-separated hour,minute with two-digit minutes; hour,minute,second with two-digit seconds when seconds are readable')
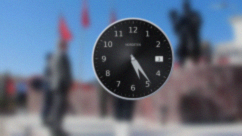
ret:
5,24
